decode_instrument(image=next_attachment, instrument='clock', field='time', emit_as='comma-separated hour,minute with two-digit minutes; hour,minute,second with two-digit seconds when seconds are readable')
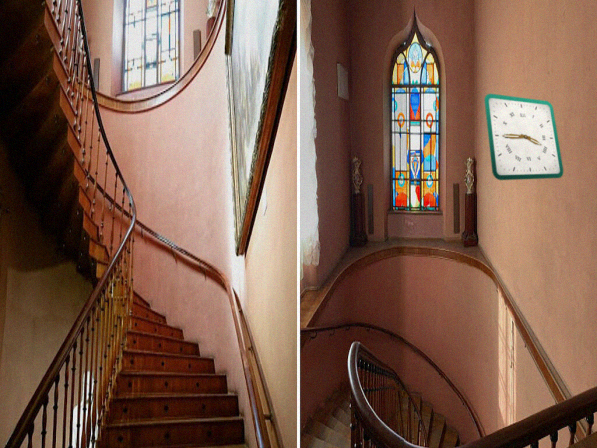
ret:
3,45
